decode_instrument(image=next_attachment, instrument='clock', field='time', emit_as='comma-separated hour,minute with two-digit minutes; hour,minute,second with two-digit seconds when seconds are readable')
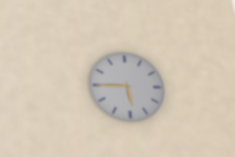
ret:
5,45
